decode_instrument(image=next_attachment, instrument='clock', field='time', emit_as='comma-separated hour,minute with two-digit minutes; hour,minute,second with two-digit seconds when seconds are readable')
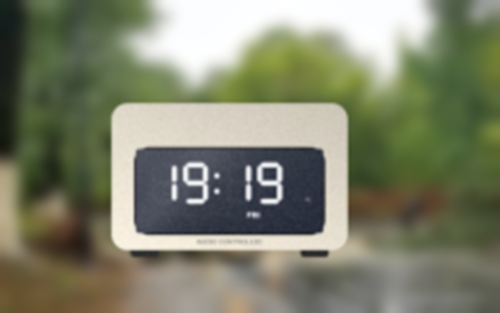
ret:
19,19
